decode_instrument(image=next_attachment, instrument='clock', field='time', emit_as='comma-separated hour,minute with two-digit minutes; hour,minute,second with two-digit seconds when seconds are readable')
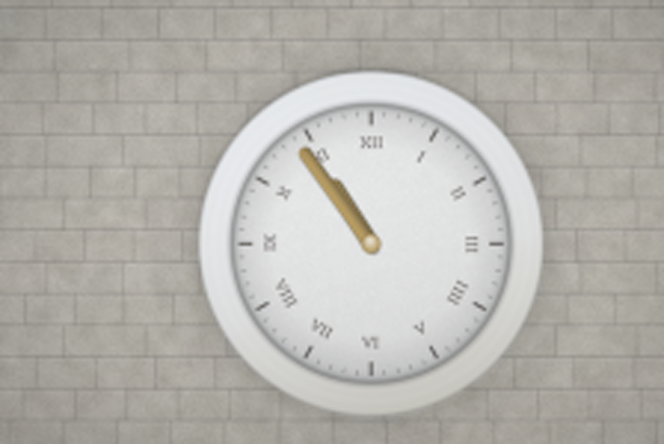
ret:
10,54
